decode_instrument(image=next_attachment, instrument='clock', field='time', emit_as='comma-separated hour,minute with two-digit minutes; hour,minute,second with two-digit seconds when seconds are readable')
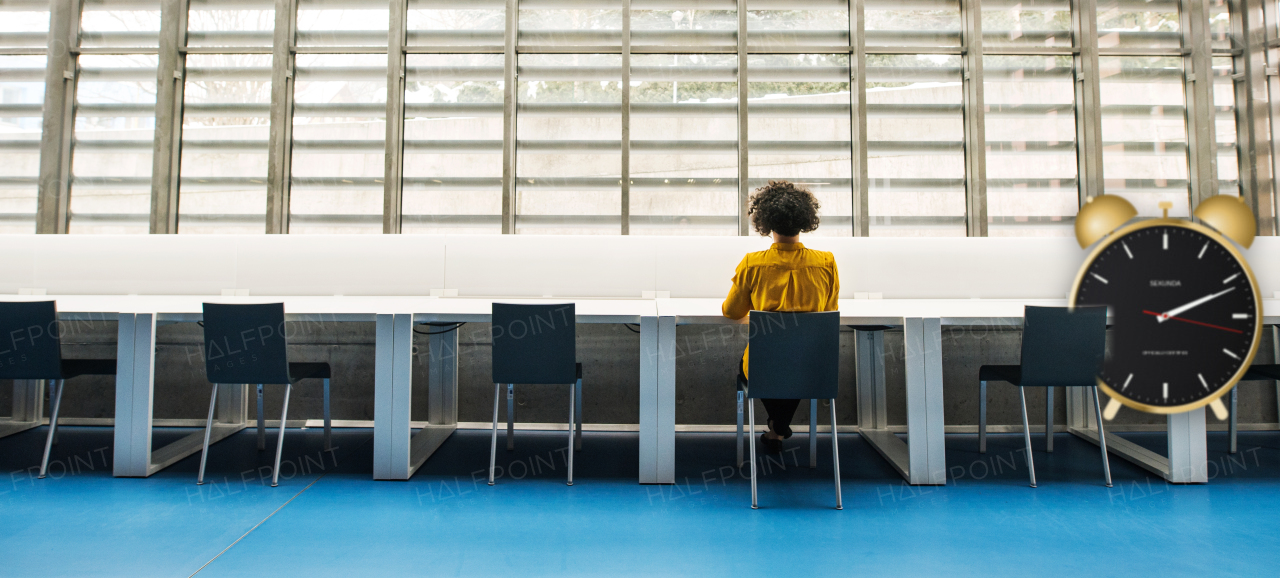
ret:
2,11,17
